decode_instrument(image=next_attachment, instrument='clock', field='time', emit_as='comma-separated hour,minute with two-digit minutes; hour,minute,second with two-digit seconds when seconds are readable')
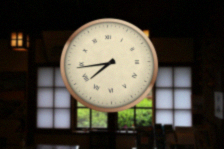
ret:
7,44
